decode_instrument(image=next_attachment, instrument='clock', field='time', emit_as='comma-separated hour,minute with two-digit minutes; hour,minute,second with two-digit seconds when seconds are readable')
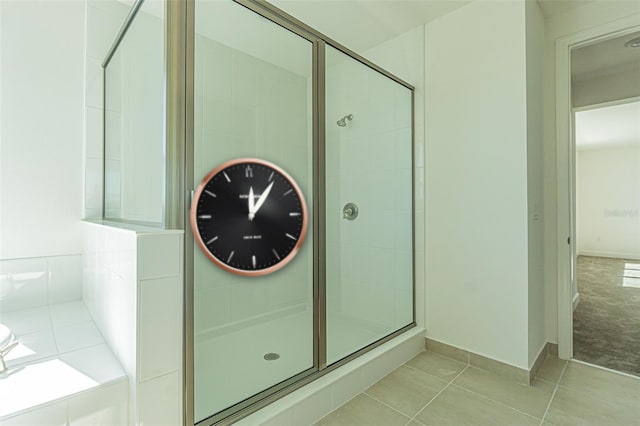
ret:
12,06
